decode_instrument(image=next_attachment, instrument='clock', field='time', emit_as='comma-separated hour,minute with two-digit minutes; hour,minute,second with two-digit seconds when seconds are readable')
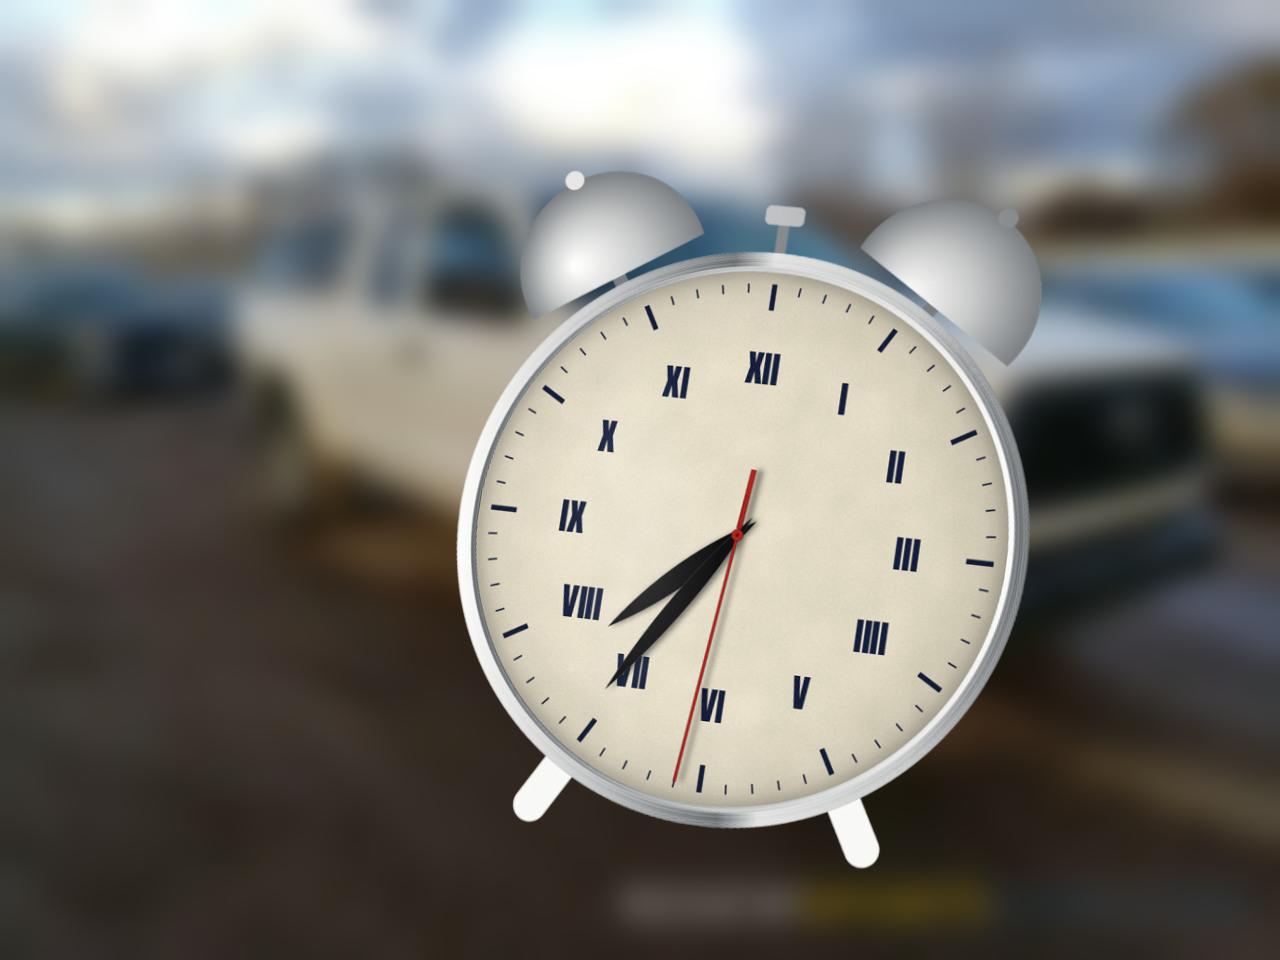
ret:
7,35,31
